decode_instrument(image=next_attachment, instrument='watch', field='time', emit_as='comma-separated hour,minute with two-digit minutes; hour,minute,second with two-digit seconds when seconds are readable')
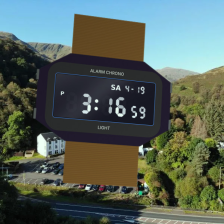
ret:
3,16,59
